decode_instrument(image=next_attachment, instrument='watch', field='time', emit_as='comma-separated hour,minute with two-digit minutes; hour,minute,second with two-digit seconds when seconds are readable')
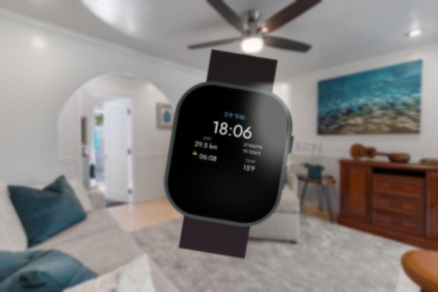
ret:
18,06
